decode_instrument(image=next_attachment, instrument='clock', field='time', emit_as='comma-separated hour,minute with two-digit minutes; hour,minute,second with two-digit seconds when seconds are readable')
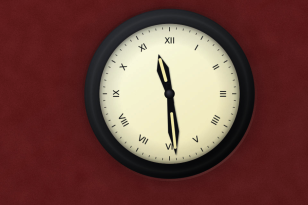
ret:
11,29
